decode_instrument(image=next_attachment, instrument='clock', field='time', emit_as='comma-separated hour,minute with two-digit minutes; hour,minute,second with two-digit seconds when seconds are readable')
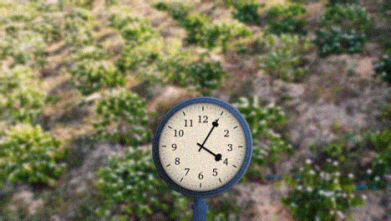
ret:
4,05
